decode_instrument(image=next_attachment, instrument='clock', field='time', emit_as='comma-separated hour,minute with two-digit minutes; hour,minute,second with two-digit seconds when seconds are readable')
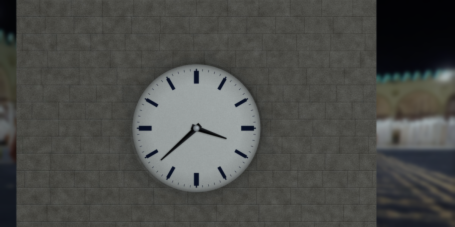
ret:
3,38
